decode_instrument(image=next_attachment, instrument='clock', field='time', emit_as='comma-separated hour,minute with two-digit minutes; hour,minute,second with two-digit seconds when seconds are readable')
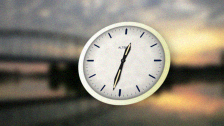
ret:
12,32
